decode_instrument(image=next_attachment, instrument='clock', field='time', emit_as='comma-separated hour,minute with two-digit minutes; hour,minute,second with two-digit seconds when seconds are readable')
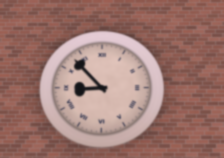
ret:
8,53
